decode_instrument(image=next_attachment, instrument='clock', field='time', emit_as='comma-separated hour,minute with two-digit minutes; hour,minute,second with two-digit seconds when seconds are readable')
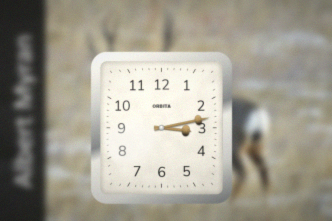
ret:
3,13
